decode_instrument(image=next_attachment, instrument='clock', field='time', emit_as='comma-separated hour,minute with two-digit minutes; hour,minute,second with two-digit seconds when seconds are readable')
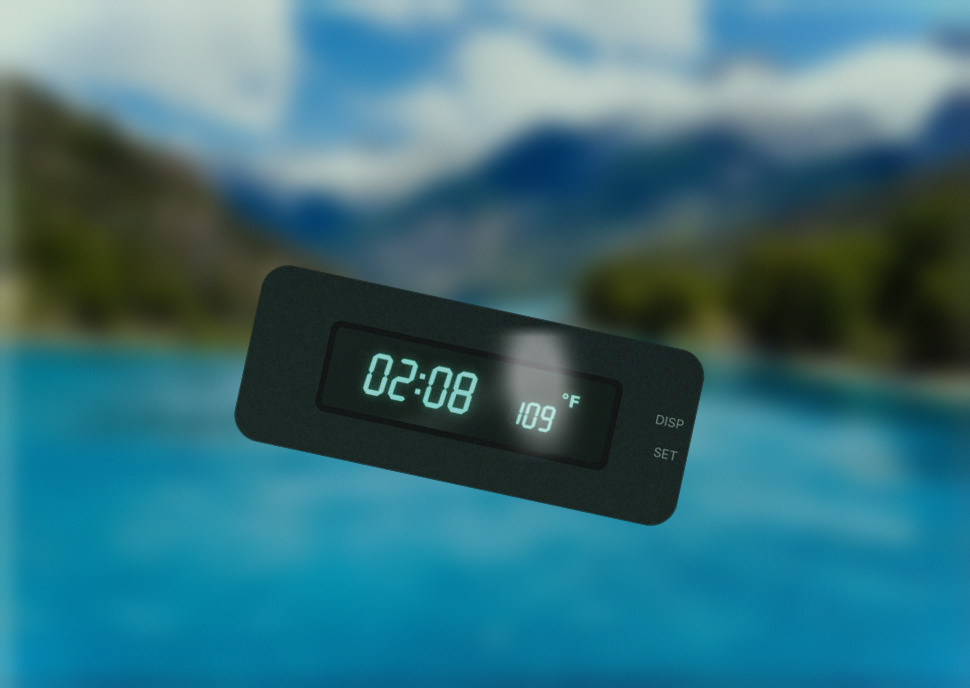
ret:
2,08
